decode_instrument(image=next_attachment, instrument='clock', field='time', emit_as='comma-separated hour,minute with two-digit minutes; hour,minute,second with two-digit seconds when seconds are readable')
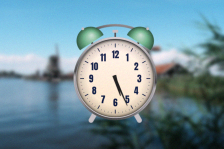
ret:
5,26
